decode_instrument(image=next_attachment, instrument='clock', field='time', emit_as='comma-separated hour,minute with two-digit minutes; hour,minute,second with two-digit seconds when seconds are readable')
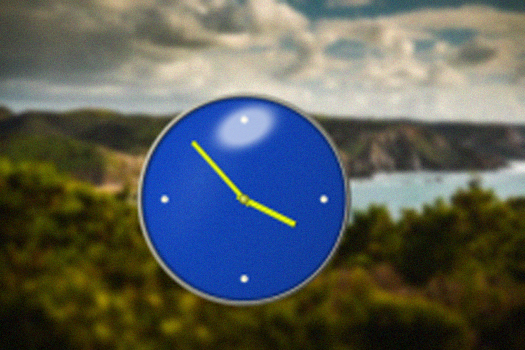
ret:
3,53
